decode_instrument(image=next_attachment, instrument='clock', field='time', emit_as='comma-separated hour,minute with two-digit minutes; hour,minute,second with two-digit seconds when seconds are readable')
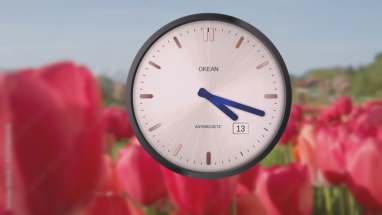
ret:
4,18
